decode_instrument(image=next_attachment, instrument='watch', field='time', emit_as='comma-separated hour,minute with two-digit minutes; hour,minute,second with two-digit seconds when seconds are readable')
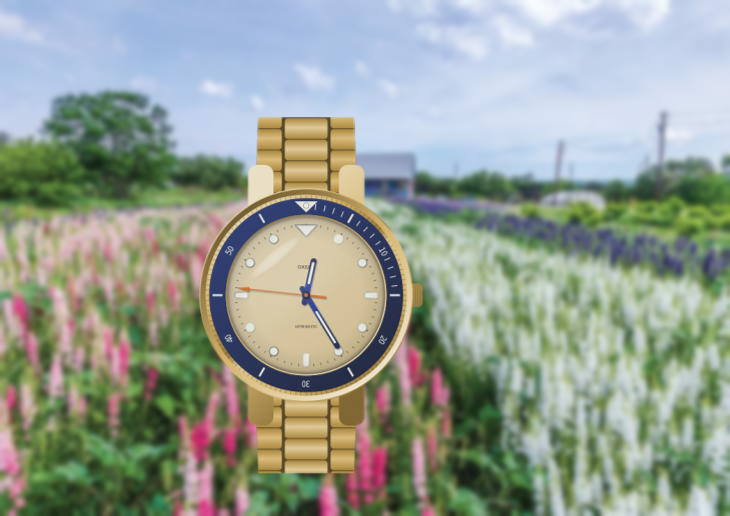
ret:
12,24,46
